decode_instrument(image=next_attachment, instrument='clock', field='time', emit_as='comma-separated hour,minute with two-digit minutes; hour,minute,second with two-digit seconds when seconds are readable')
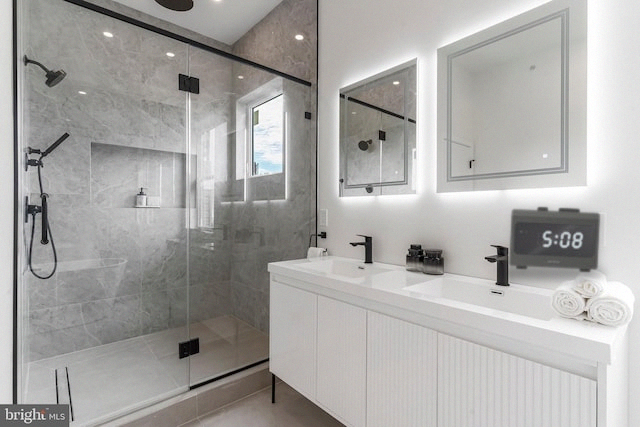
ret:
5,08
